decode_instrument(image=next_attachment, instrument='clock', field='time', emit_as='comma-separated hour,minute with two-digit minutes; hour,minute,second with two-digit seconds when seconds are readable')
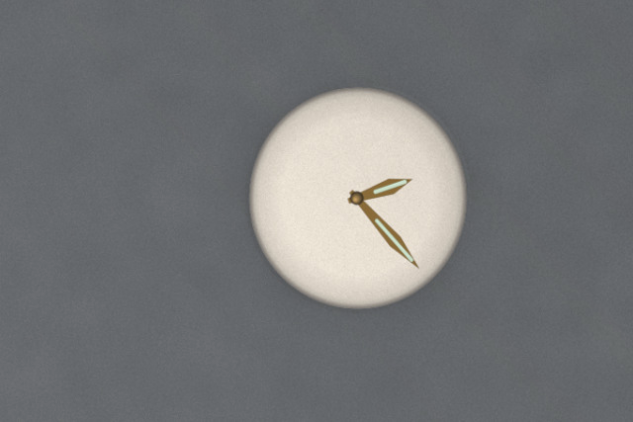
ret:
2,23
